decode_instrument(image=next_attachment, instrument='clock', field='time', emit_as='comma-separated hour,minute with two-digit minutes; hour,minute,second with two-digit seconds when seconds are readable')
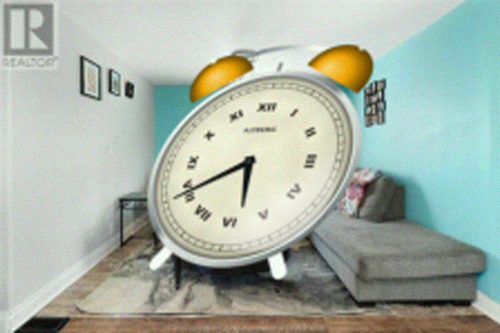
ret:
5,40
